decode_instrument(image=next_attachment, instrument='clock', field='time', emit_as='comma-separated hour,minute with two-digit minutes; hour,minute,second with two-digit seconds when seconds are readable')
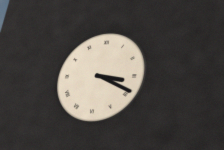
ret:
3,19
